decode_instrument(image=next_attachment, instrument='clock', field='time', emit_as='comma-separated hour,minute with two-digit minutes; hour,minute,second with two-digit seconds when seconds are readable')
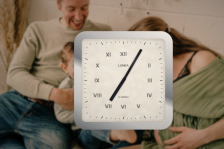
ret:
7,05
